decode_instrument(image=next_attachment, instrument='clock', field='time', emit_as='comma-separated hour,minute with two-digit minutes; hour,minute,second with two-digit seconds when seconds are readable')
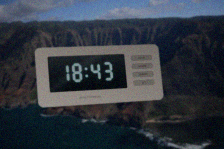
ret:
18,43
